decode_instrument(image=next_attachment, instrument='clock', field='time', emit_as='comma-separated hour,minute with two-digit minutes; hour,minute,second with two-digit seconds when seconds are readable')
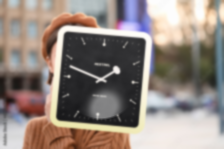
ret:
1,48
